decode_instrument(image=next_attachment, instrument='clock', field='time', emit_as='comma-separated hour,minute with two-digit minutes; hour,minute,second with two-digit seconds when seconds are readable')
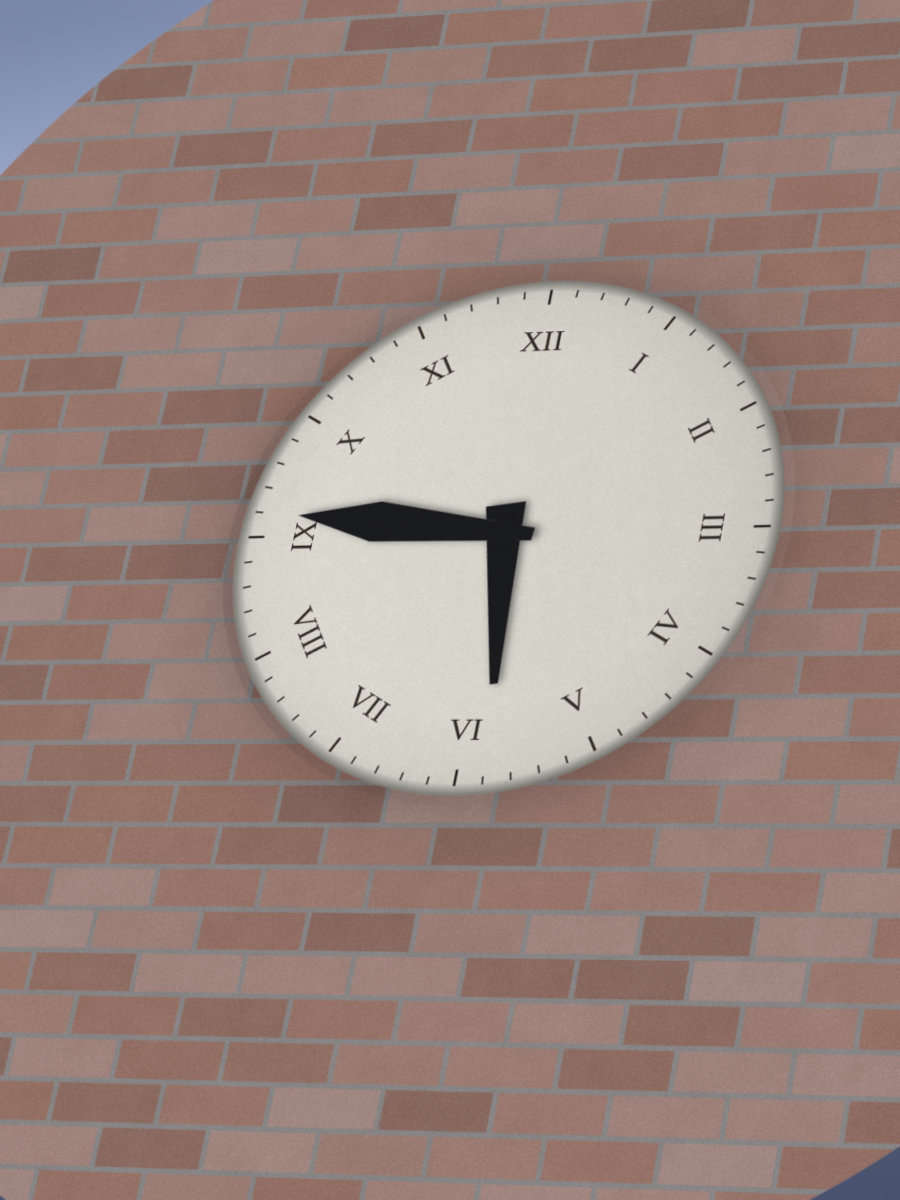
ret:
5,46
